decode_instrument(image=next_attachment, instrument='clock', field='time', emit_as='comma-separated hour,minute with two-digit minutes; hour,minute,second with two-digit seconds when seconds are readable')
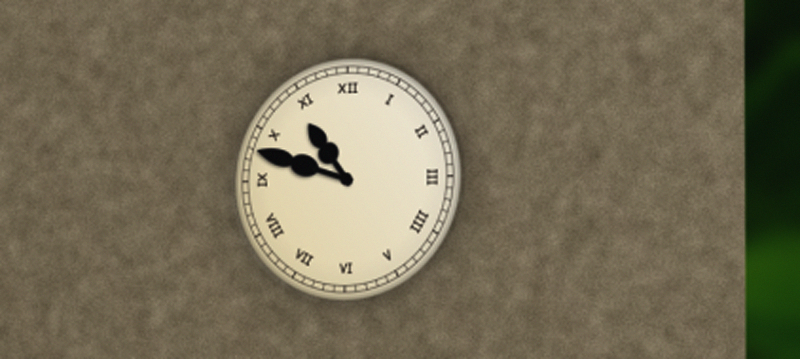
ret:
10,48
